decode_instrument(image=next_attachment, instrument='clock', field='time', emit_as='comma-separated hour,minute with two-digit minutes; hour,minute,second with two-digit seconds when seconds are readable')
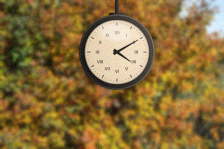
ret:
4,10
